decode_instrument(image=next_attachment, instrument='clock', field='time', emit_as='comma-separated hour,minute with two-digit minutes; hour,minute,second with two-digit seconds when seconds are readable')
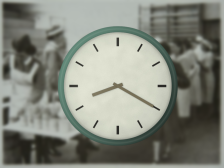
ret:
8,20
